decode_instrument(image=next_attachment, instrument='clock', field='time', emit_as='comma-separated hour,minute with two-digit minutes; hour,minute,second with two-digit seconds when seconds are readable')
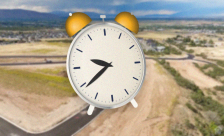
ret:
9,39
